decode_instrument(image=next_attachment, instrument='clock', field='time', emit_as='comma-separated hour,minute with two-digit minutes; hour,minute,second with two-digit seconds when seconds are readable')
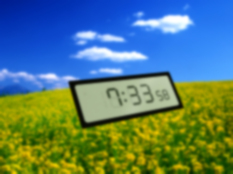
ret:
7,33
